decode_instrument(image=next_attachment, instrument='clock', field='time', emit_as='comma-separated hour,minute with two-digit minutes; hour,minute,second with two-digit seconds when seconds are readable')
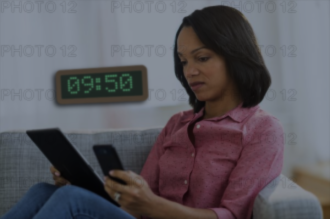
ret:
9,50
